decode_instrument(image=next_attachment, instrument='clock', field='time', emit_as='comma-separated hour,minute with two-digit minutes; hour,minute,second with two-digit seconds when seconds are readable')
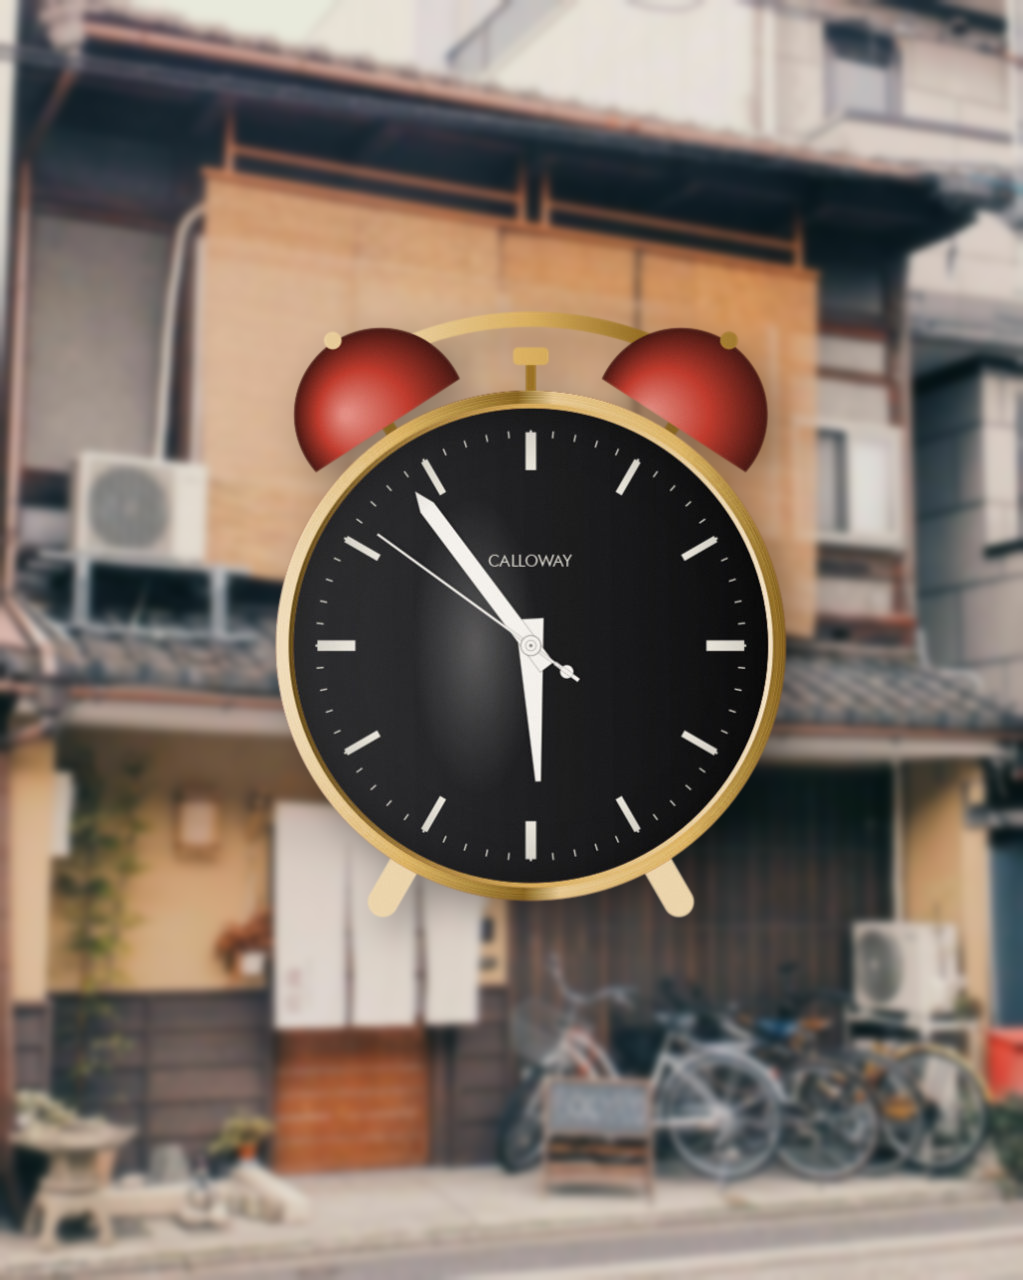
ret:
5,53,51
